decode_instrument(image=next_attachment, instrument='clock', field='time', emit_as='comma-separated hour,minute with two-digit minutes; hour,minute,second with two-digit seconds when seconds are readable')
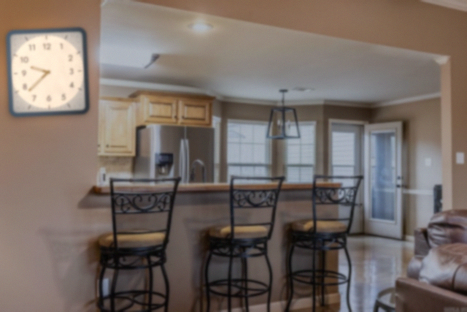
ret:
9,38
